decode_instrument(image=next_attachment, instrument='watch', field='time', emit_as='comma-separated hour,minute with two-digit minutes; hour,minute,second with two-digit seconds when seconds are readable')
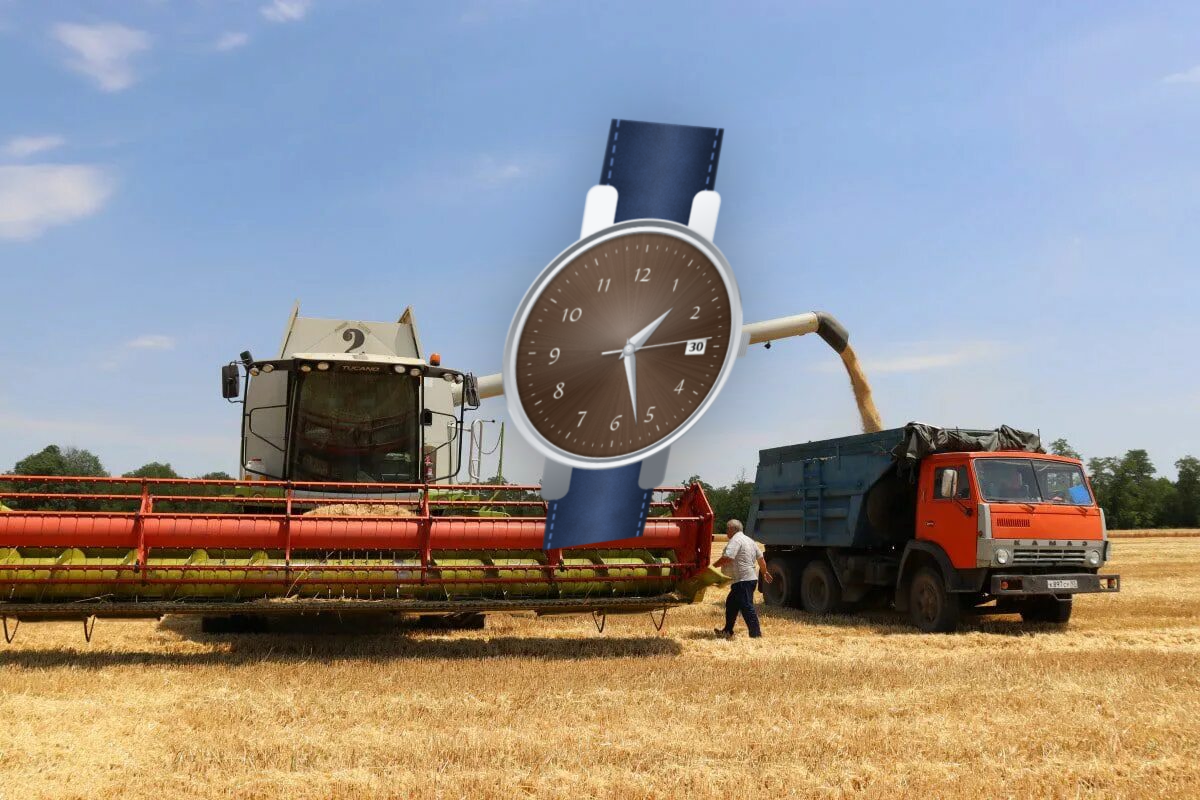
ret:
1,27,14
